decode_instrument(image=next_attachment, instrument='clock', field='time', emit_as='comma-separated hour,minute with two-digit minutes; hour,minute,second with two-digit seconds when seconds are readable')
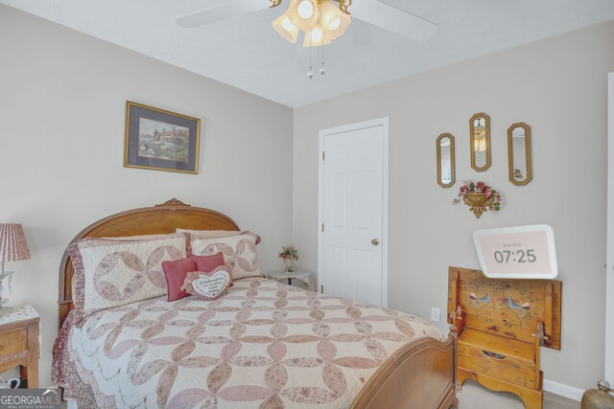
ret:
7,25
